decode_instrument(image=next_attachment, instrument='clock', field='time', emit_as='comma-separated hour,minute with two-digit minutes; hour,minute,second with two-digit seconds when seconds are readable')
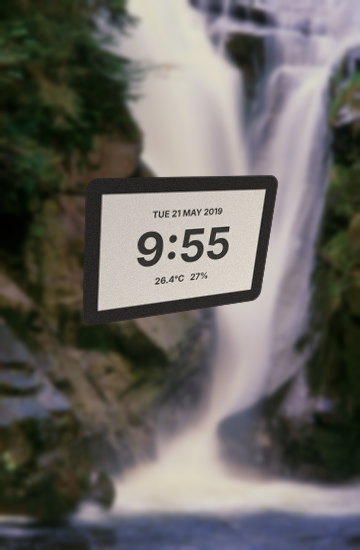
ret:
9,55
